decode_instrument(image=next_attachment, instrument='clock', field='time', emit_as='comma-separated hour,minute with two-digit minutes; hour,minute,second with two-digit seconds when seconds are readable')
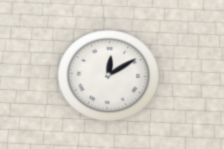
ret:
12,09
